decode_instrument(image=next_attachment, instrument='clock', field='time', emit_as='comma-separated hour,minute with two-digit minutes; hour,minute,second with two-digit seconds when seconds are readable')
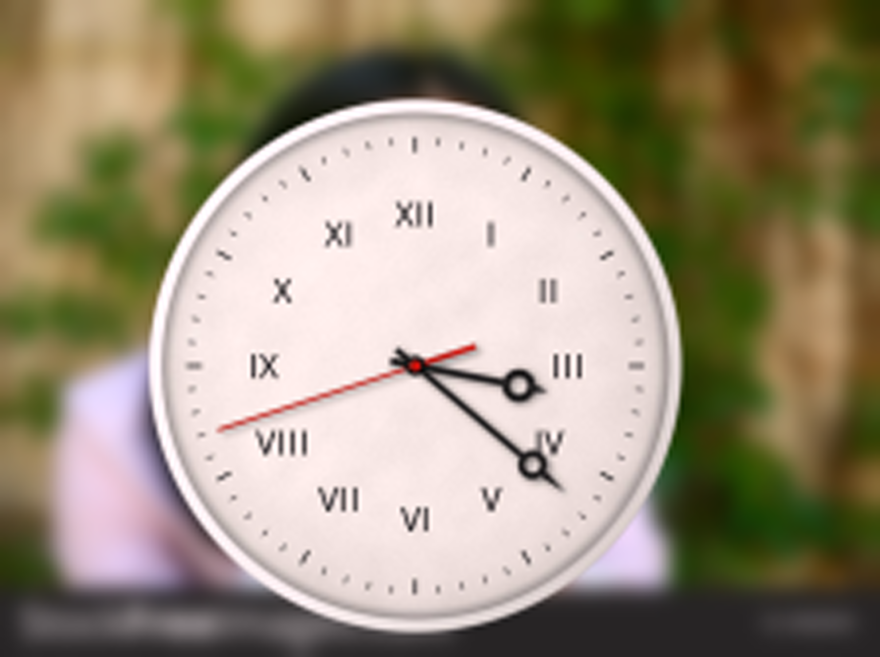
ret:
3,21,42
